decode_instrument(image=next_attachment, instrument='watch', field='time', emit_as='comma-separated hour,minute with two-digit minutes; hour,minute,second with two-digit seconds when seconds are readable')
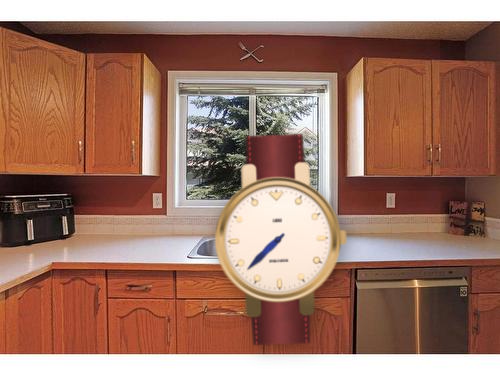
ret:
7,38
